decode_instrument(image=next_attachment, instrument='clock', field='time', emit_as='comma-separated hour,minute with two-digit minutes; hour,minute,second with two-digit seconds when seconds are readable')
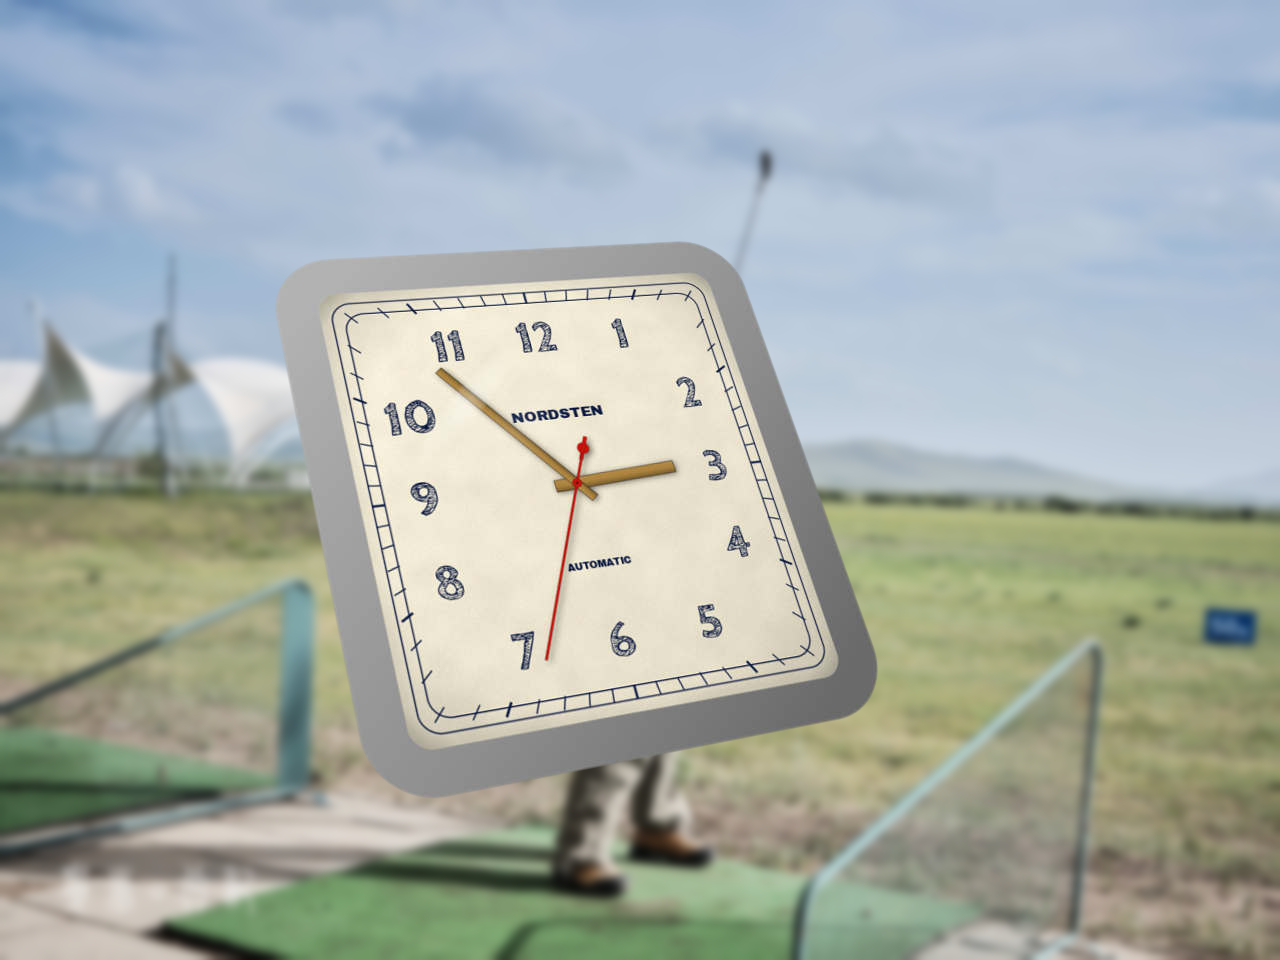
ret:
2,53,34
